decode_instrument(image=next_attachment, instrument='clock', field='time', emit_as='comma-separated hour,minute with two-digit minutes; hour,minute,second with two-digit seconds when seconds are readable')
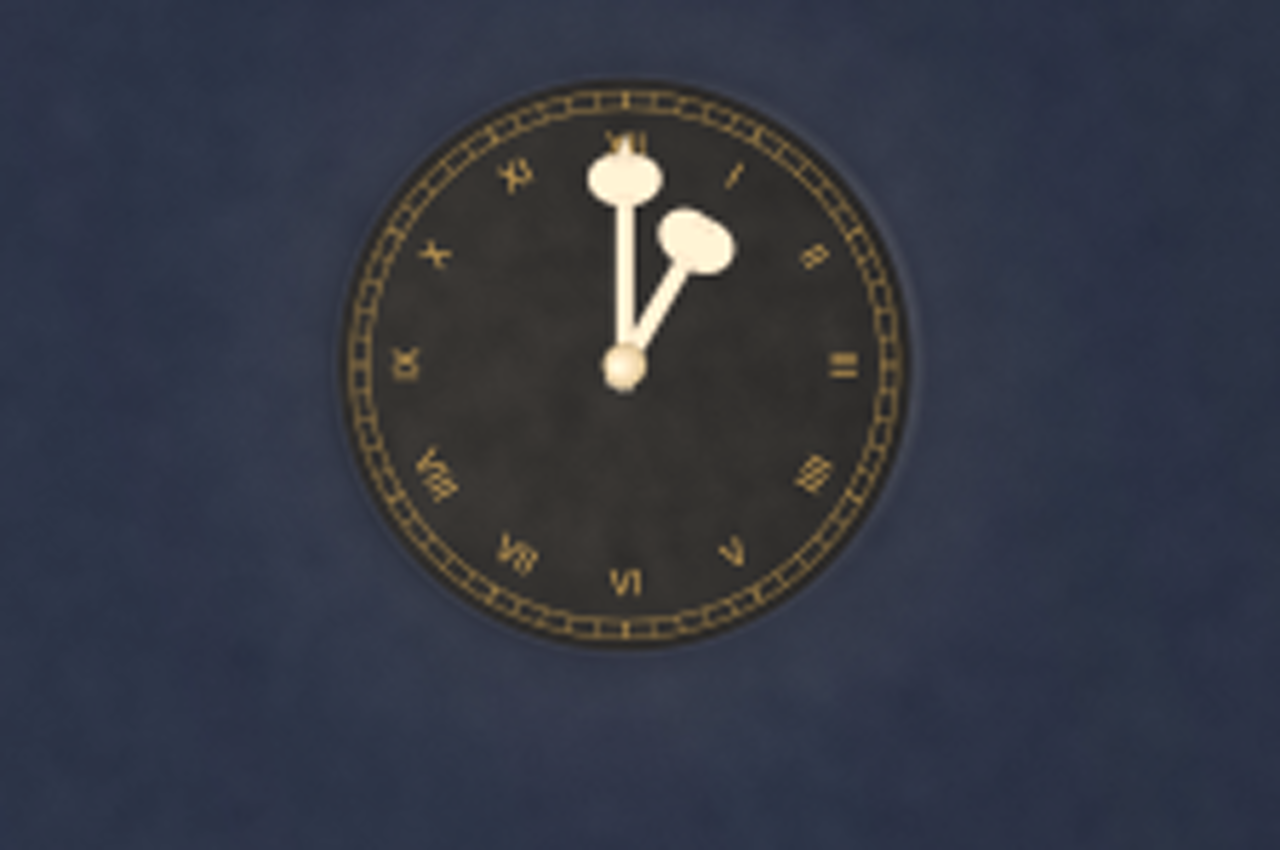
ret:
1,00
